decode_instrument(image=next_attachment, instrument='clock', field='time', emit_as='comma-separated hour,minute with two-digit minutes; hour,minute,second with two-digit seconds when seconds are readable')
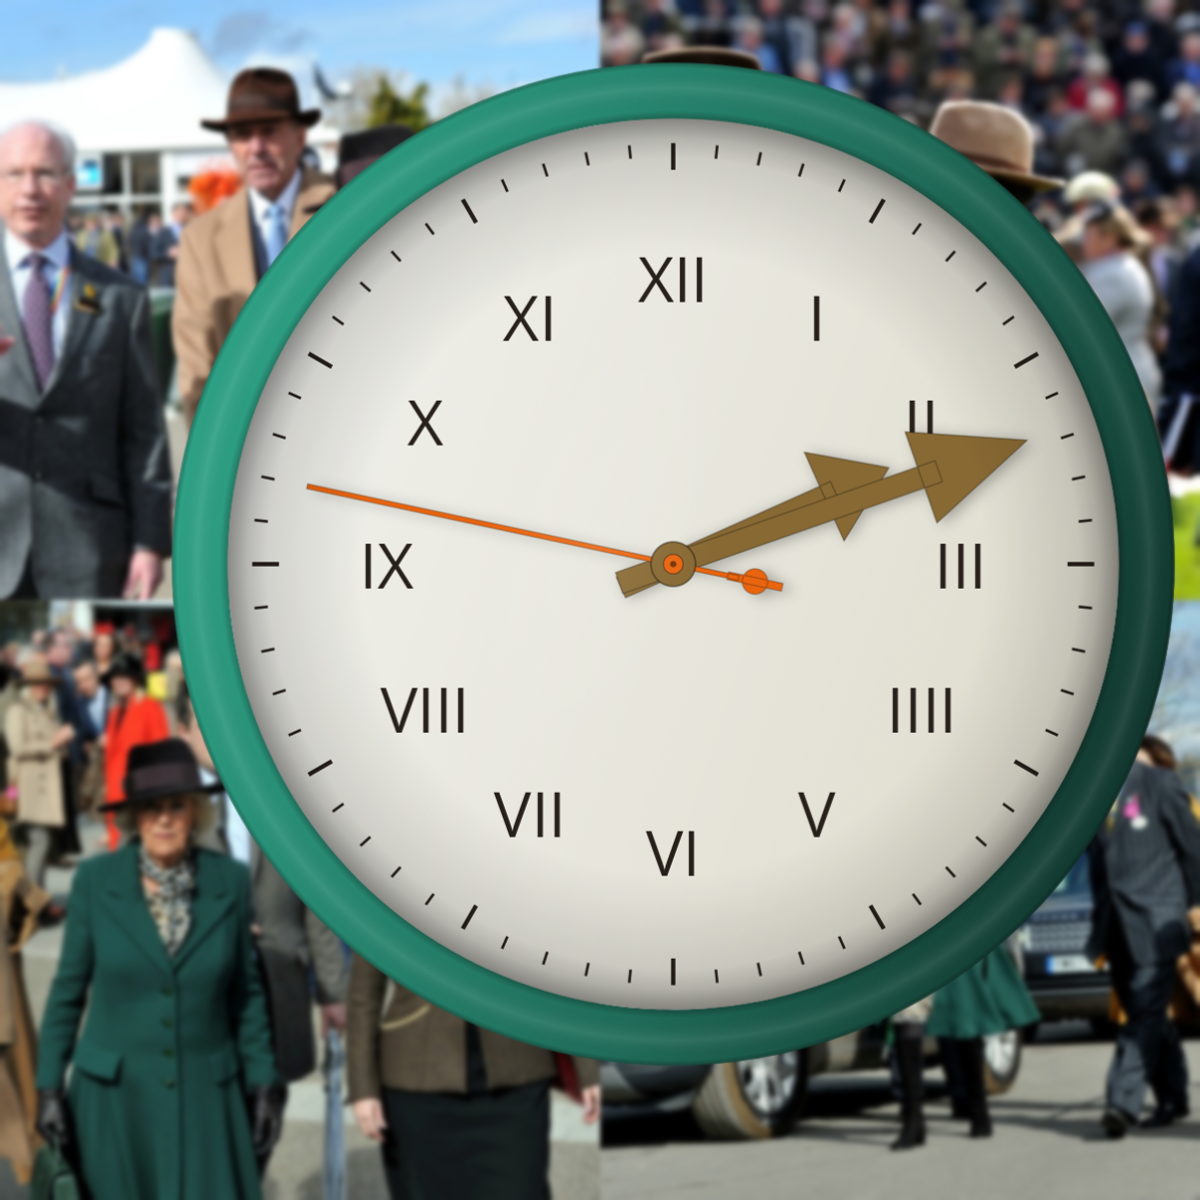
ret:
2,11,47
